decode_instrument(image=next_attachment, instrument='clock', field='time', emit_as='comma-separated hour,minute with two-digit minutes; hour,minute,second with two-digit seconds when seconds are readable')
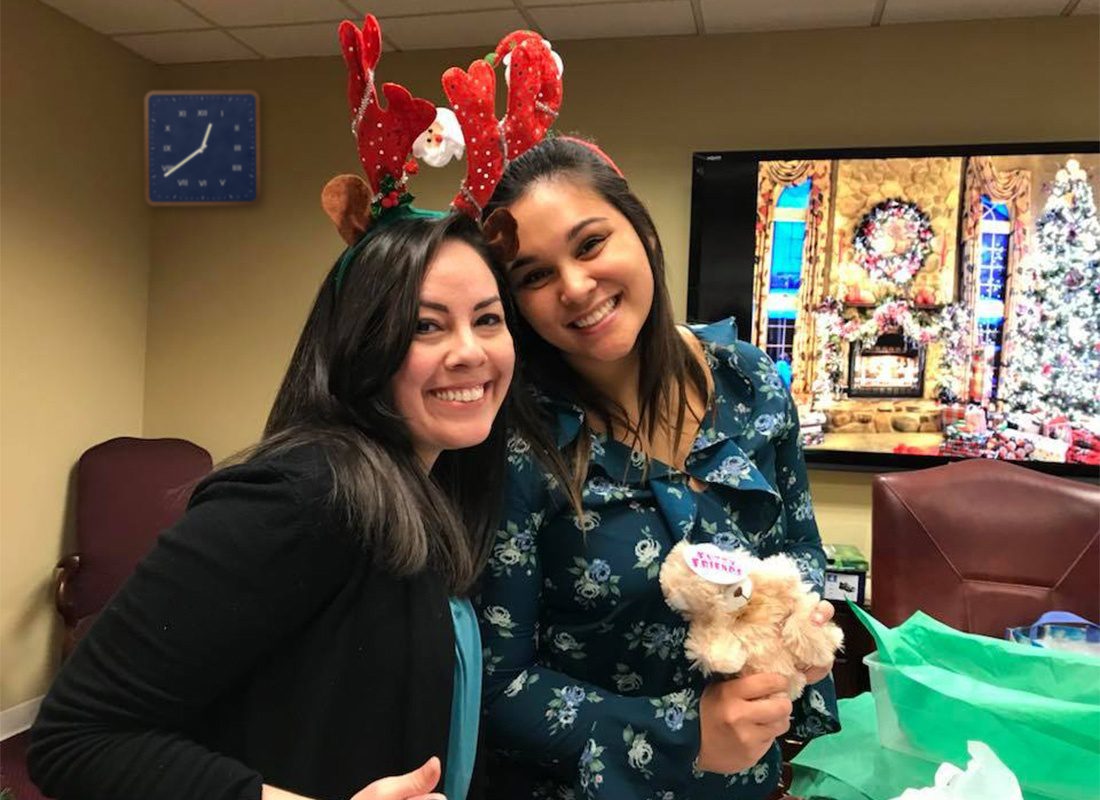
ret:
12,39
